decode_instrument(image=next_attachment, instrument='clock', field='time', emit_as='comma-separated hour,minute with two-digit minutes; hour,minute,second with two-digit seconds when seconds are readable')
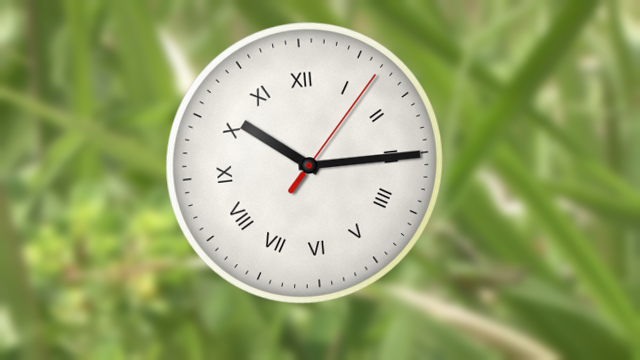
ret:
10,15,07
